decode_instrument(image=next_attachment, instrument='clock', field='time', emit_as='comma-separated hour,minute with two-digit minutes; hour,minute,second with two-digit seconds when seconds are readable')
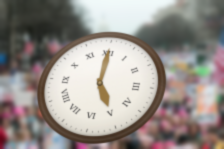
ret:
5,00
